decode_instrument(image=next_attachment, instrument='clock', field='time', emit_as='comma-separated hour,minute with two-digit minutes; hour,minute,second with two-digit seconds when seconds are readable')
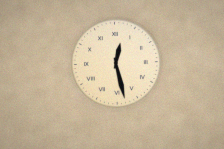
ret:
12,28
